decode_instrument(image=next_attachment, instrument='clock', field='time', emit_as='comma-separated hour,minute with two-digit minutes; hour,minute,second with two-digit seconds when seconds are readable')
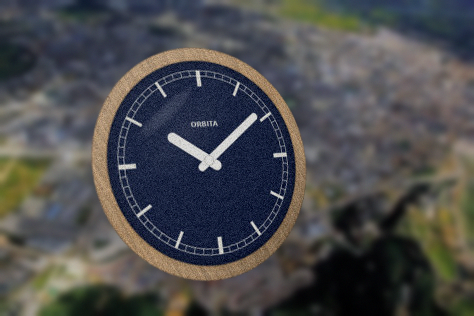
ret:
10,09
